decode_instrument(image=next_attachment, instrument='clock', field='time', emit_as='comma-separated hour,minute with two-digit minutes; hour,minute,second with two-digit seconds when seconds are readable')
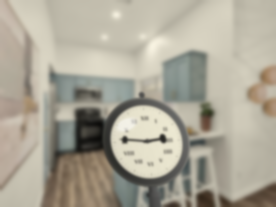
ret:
2,46
